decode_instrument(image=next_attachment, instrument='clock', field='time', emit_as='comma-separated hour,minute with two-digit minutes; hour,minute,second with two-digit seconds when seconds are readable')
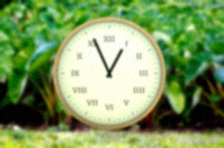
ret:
12,56
